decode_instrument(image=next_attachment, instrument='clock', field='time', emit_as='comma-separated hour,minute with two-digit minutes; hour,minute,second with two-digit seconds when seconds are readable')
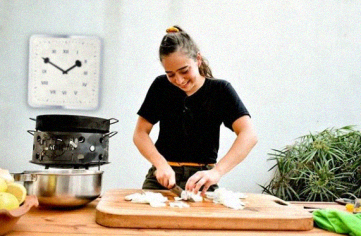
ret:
1,50
